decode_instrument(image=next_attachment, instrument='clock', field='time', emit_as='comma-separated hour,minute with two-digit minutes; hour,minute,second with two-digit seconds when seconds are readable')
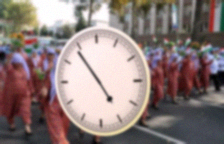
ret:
4,54
